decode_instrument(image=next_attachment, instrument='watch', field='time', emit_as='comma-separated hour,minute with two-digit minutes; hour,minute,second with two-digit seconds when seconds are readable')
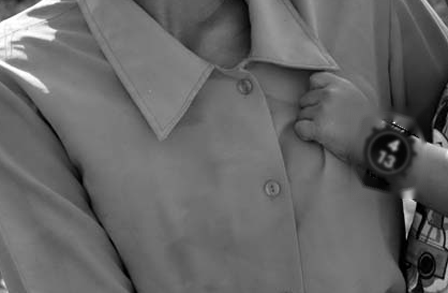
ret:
4,13
